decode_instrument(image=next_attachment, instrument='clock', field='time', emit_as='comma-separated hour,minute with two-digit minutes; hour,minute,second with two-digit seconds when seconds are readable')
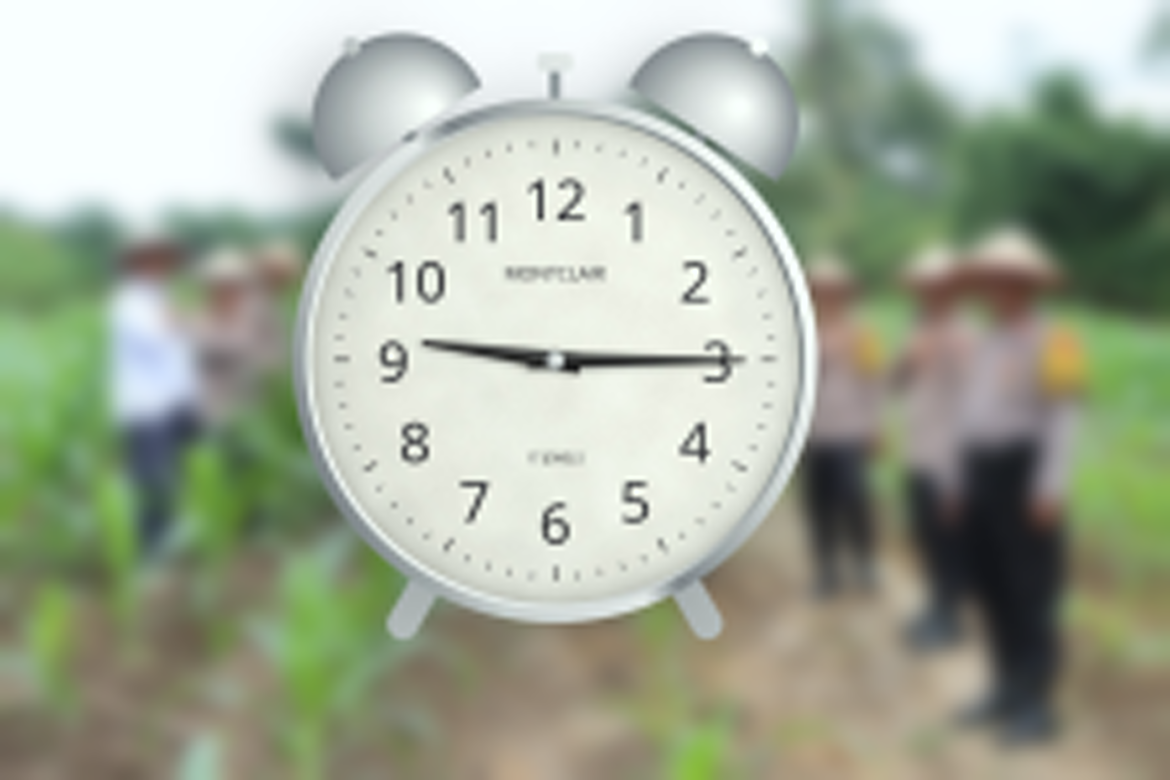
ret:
9,15
